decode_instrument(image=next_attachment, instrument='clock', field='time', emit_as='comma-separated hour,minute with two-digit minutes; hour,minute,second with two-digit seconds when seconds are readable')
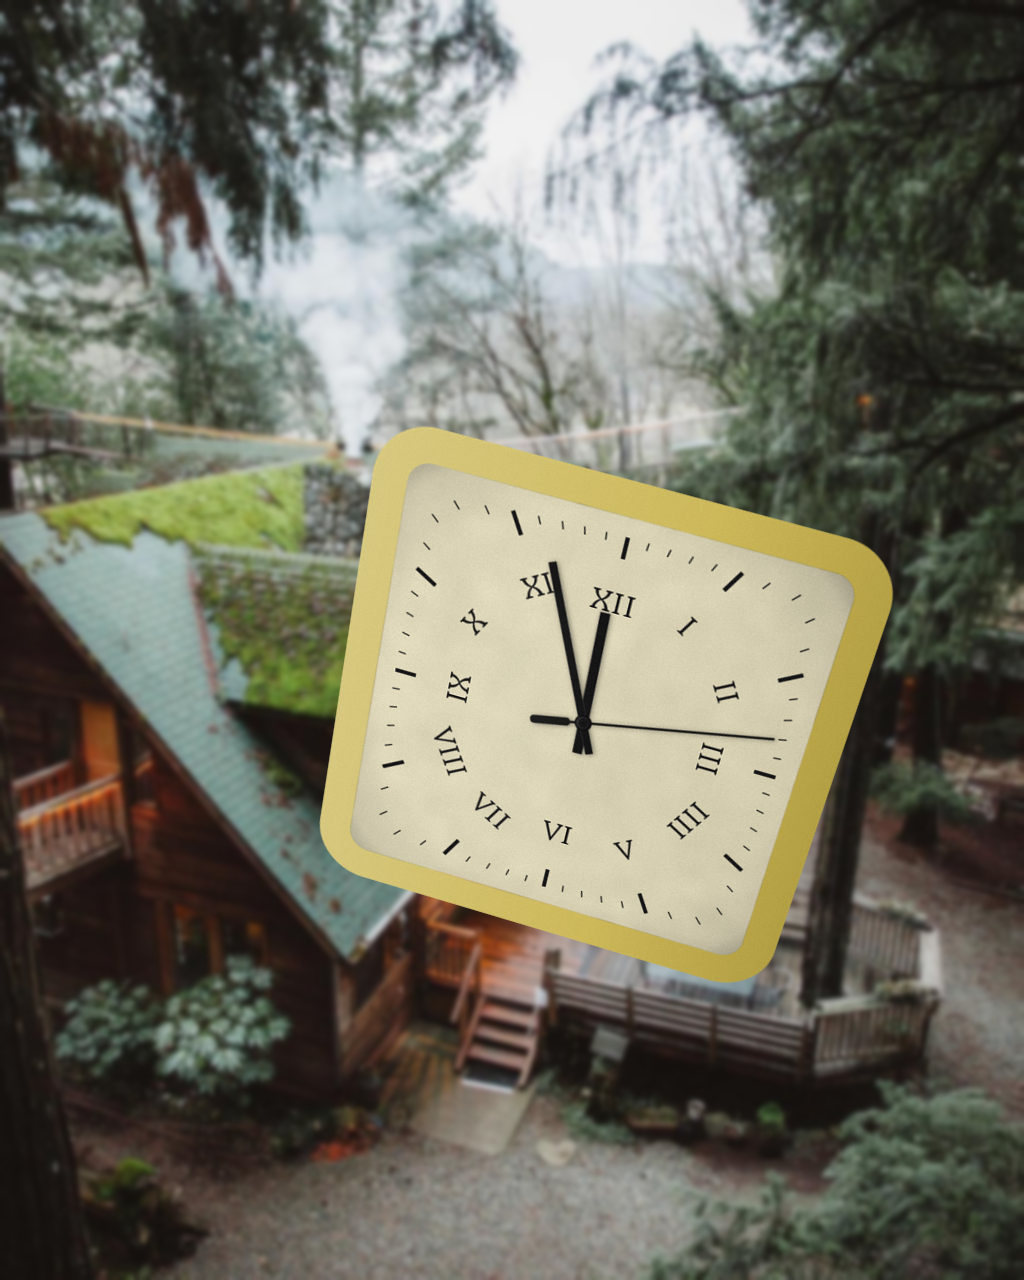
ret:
11,56,13
